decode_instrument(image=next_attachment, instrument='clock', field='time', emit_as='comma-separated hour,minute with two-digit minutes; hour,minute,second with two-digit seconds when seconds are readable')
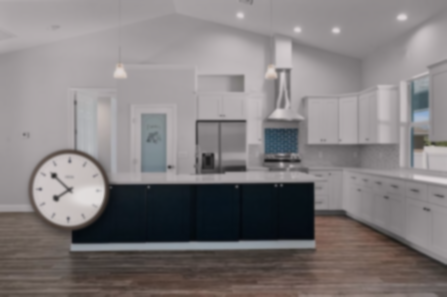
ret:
7,52
